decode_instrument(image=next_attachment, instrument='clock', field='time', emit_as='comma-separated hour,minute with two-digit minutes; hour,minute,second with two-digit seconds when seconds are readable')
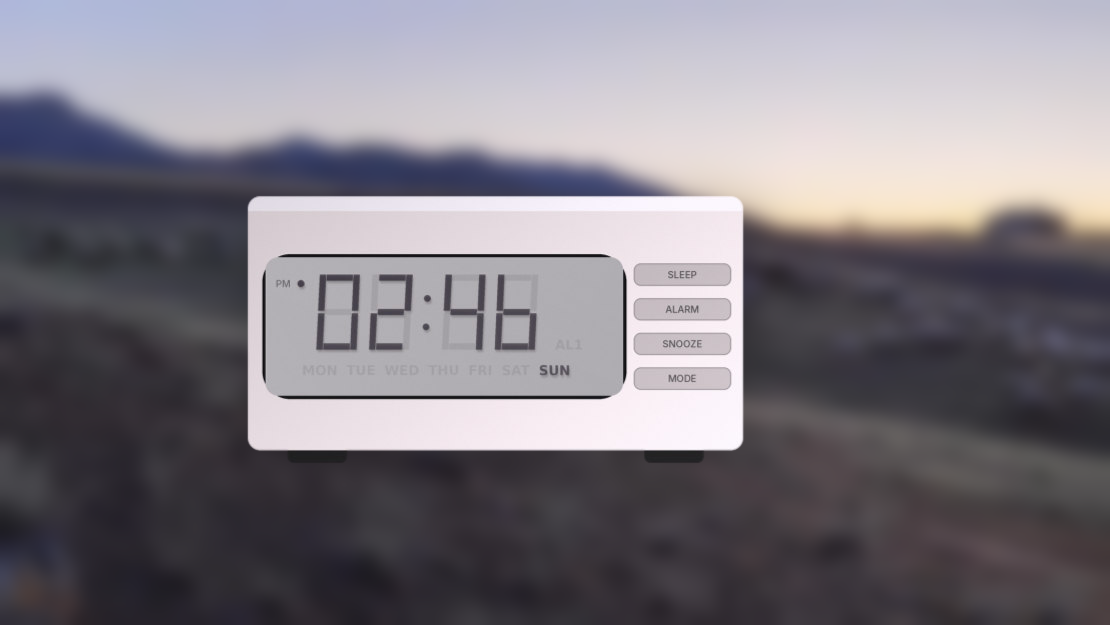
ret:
2,46
